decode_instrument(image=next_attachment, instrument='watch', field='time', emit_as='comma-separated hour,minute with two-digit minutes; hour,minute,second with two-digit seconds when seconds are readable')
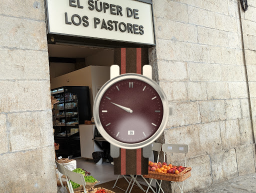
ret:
9,49
